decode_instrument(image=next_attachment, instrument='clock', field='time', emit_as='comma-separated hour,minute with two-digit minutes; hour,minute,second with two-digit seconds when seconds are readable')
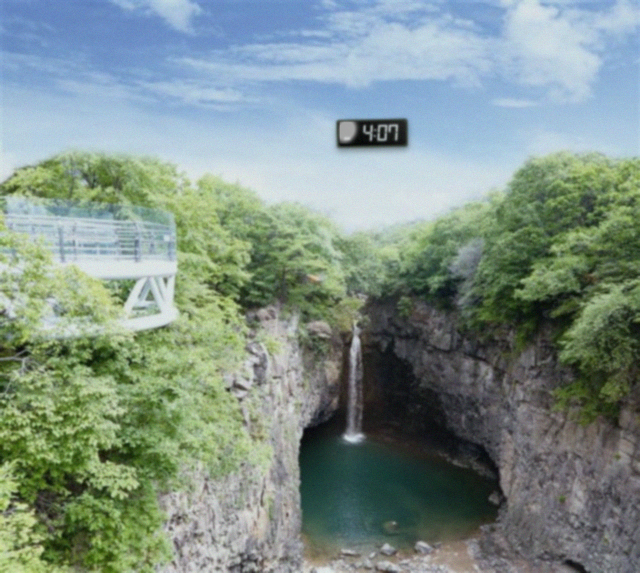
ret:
4,07
